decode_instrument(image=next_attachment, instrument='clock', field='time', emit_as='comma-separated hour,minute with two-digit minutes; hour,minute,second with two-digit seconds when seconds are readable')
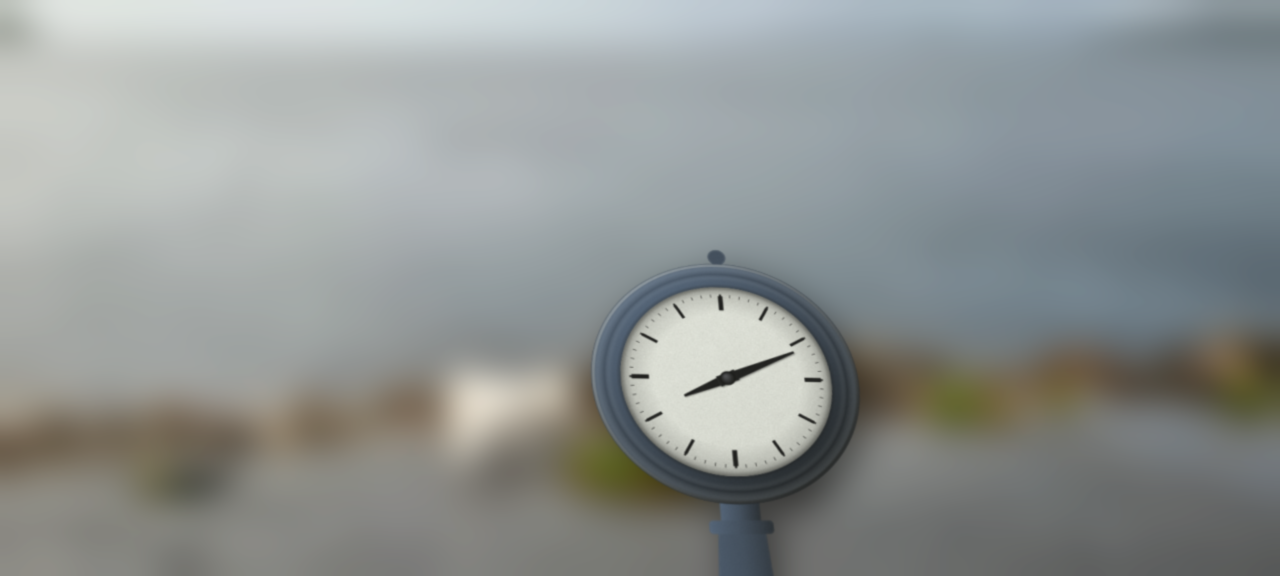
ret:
8,11
